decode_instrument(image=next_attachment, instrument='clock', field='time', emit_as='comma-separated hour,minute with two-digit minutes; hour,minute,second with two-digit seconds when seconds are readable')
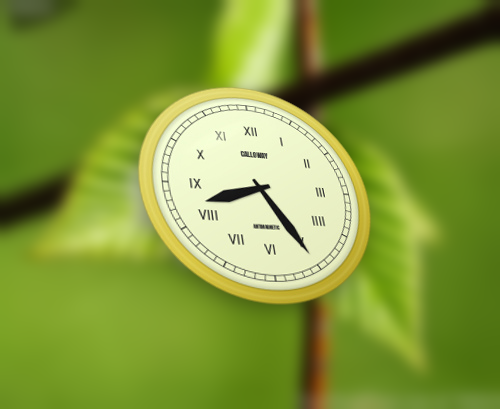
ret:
8,25
